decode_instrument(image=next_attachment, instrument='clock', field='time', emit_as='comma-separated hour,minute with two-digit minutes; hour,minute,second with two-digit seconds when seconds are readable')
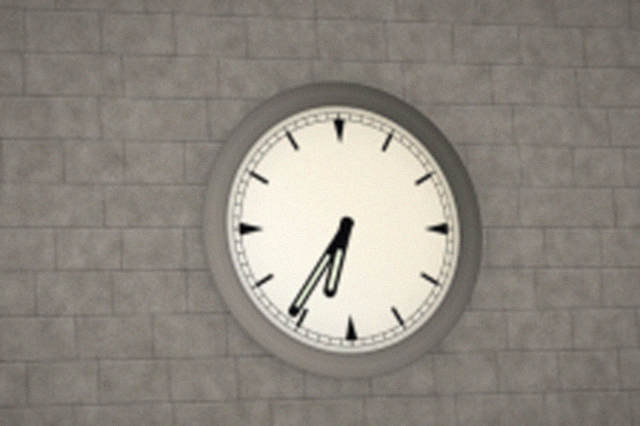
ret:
6,36
